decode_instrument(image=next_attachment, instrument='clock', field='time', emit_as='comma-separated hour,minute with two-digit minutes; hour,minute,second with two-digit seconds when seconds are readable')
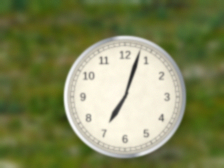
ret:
7,03
